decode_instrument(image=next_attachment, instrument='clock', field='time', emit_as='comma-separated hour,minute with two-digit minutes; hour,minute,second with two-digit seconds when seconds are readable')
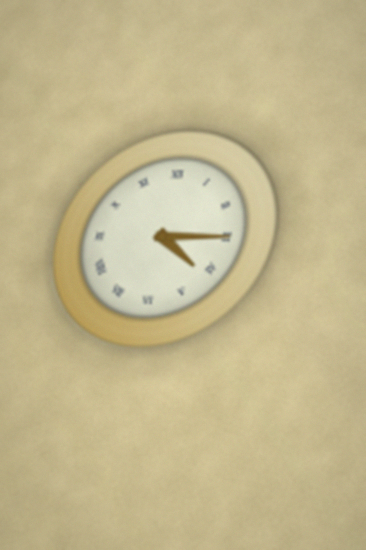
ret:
4,15
